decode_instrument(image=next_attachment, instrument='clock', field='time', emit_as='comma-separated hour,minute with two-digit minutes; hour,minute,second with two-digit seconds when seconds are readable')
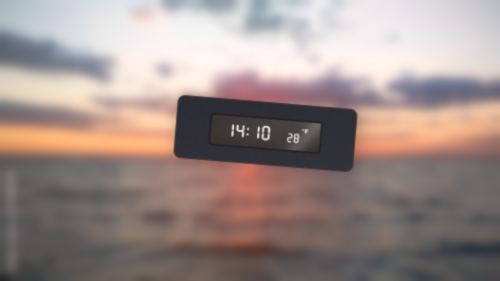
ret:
14,10
